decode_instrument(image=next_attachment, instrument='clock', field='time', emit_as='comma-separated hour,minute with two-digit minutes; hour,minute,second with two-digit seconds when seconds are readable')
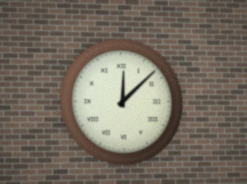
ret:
12,08
